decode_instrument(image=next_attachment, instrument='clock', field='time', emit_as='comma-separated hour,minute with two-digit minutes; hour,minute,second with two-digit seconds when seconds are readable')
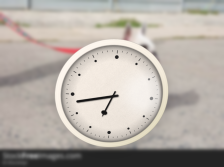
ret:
6,43
